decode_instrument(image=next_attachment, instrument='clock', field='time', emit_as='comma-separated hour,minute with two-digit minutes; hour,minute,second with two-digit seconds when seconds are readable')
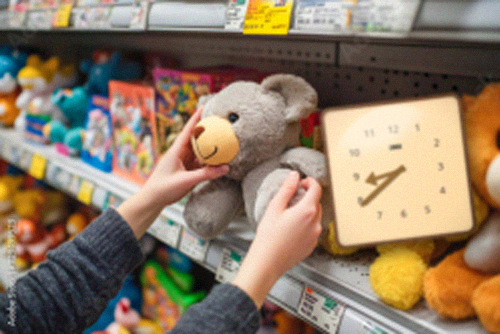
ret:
8,39
